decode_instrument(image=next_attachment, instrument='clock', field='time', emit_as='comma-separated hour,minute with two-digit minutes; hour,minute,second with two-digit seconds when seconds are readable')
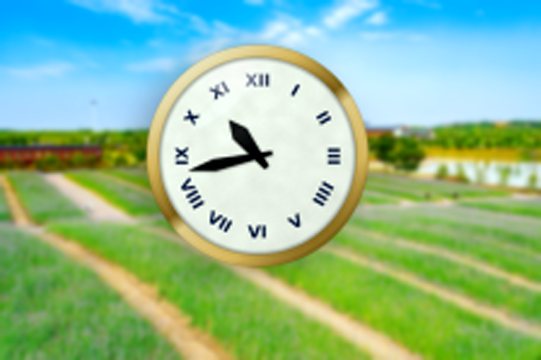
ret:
10,43
